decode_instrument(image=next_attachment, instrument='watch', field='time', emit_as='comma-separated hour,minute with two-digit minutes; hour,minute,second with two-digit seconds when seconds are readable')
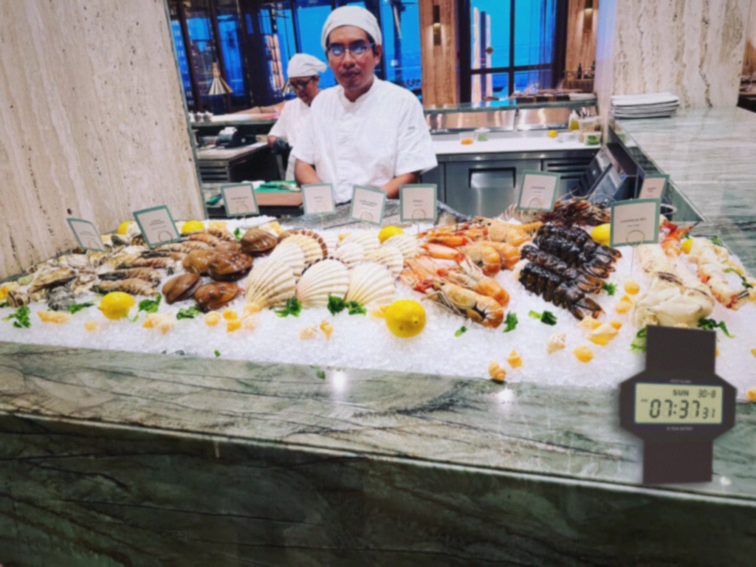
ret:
7,37,31
